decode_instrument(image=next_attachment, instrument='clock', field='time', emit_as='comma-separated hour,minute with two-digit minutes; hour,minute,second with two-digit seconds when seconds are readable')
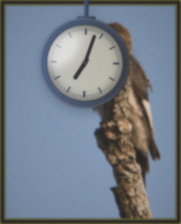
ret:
7,03
